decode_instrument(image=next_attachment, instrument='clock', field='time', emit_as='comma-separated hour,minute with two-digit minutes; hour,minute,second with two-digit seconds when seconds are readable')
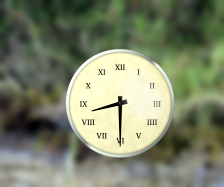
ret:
8,30
